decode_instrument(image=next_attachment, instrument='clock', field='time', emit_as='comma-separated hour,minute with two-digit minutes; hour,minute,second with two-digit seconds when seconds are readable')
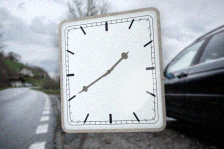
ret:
1,40
